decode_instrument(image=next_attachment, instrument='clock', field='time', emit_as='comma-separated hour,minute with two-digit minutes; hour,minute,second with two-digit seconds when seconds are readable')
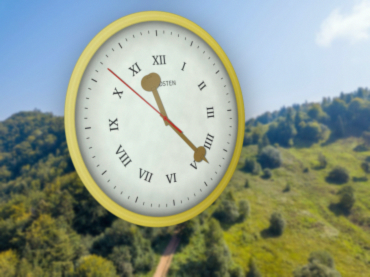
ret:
11,22,52
